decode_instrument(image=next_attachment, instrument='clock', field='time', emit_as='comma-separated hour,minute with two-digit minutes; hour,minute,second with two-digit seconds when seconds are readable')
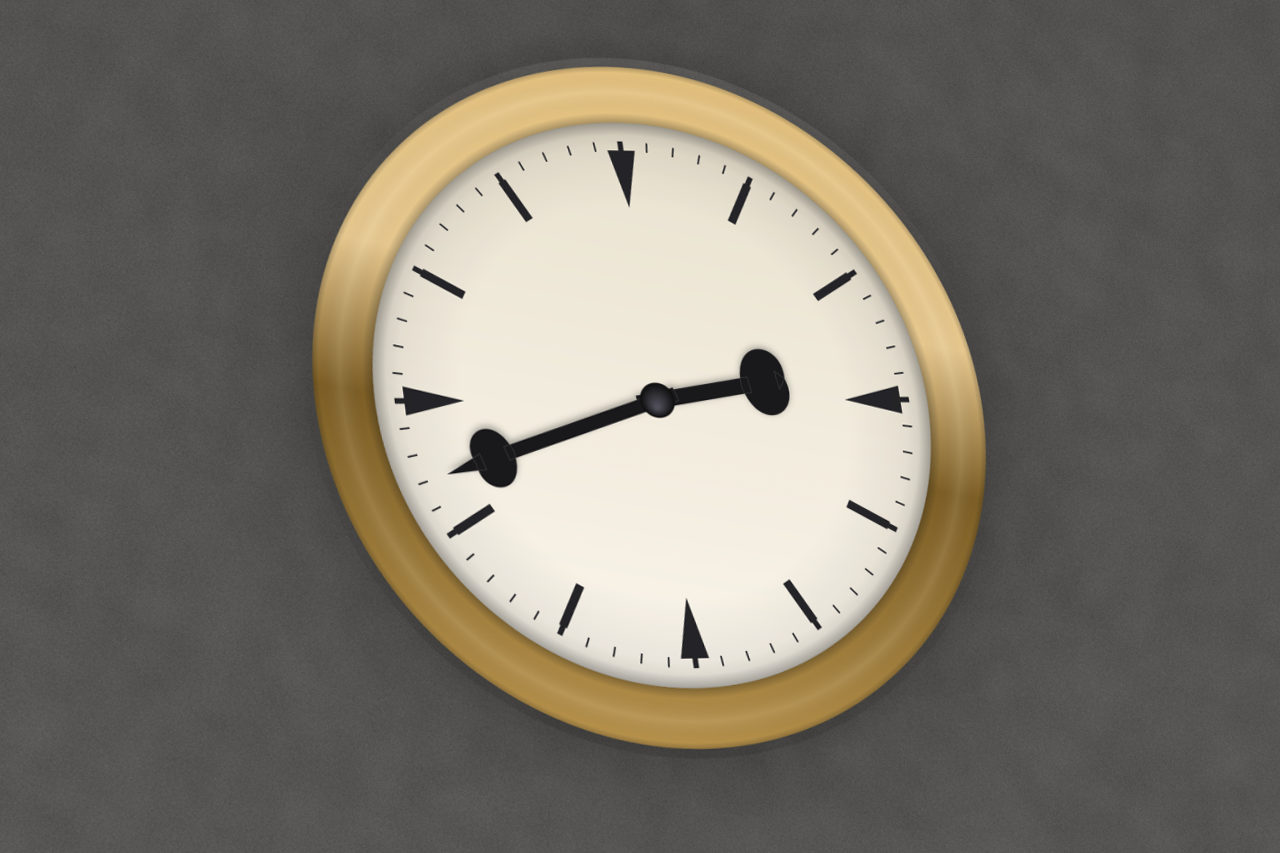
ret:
2,42
